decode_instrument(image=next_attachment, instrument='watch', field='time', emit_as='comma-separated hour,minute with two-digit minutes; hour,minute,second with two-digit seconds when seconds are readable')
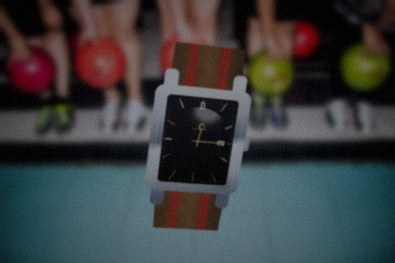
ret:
12,15
